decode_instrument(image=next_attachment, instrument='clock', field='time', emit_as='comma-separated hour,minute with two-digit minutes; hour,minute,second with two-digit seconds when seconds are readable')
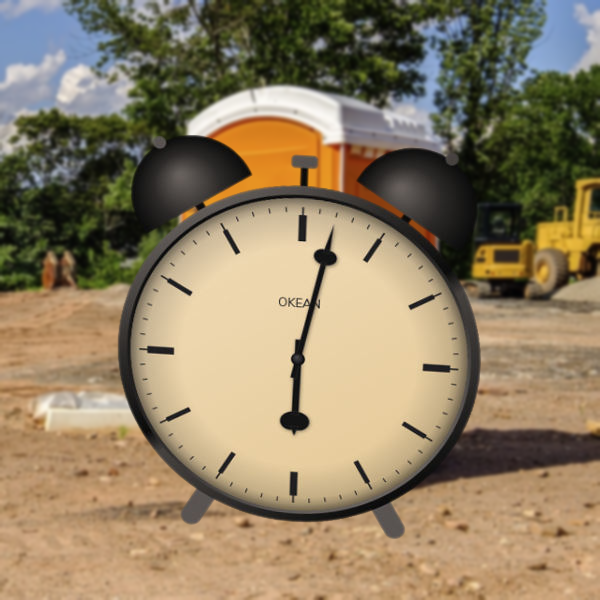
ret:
6,02
